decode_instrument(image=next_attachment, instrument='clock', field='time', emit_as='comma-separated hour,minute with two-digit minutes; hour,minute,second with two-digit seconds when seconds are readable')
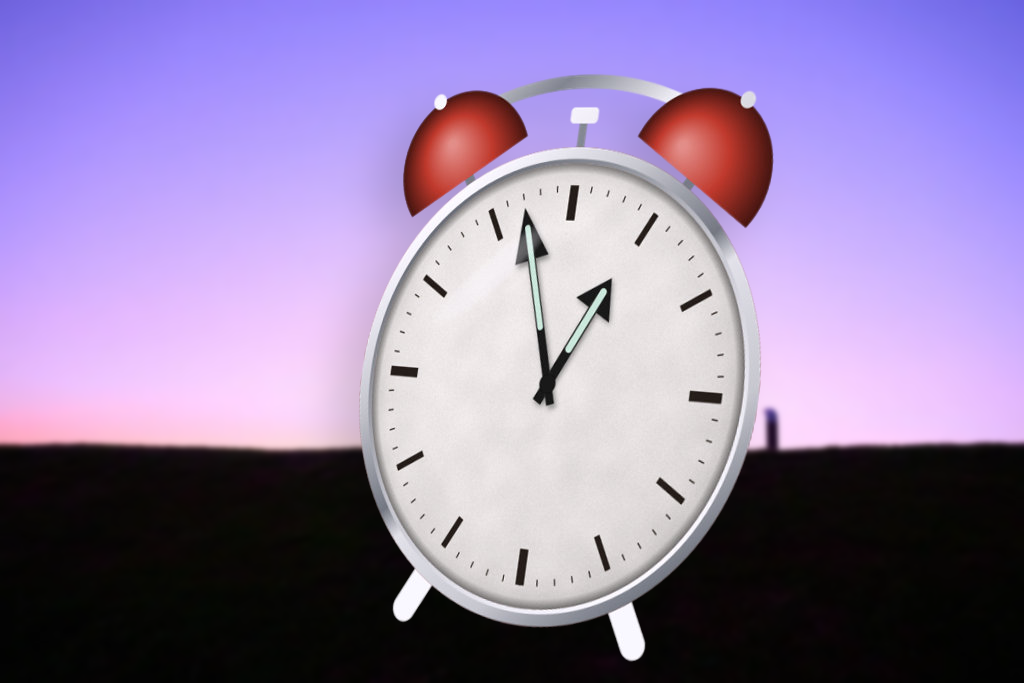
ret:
12,57
